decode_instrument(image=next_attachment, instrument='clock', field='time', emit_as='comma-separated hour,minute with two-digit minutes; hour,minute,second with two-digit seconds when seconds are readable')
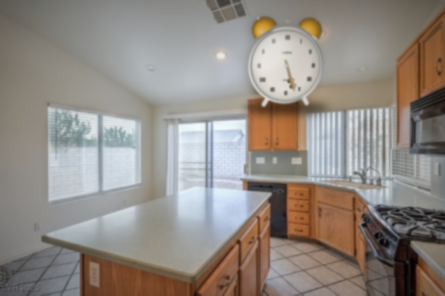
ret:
5,27
